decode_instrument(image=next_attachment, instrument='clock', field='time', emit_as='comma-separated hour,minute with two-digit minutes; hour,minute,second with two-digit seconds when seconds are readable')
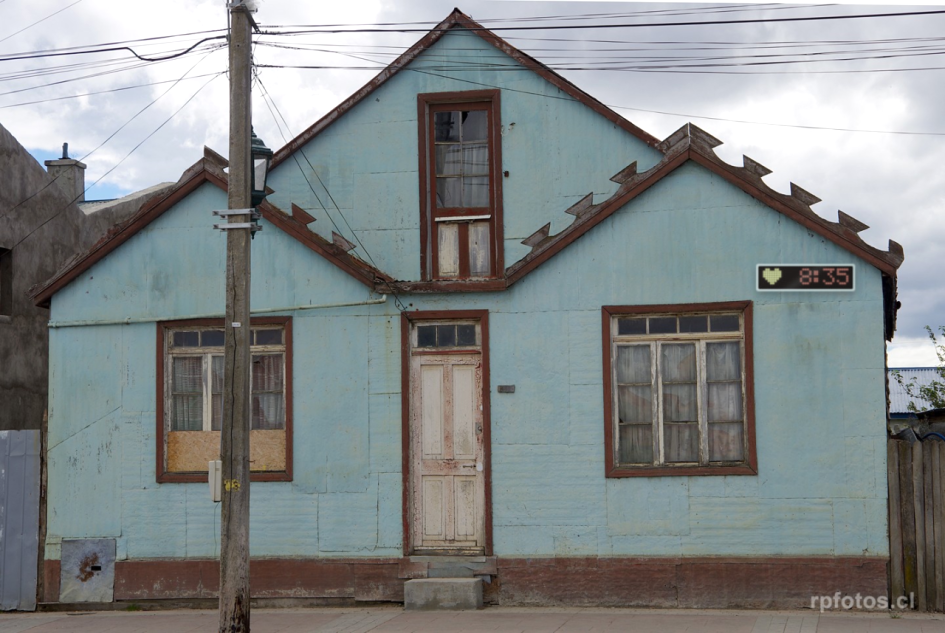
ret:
8,35
